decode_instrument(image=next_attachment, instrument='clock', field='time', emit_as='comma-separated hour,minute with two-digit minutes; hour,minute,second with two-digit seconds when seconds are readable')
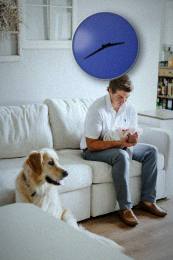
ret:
2,40
